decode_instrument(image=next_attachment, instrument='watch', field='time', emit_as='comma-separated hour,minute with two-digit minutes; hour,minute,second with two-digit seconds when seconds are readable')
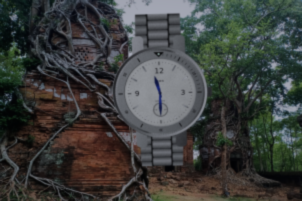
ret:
11,30
